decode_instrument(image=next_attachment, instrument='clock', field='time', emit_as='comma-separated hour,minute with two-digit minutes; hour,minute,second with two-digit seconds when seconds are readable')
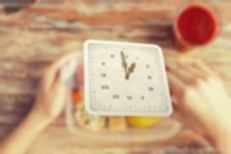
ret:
12,59
